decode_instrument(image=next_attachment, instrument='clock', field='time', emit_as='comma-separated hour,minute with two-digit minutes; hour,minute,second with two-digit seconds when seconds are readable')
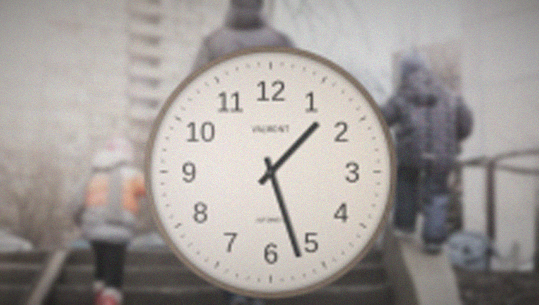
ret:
1,27
